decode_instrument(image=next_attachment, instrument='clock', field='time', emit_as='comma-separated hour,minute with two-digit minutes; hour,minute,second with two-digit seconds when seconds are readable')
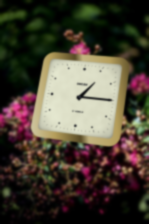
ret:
1,15
